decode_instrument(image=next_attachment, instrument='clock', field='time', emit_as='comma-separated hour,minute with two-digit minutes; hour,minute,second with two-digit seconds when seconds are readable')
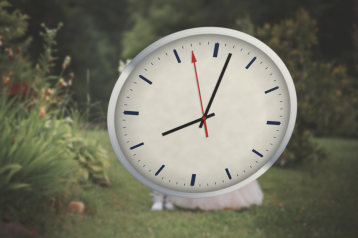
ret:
8,01,57
